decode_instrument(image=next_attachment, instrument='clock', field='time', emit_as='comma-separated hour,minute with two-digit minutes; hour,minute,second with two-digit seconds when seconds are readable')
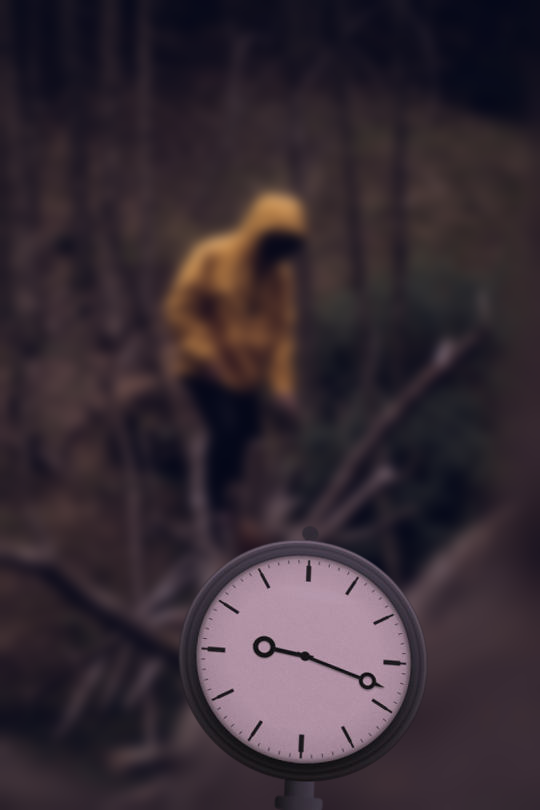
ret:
9,18
